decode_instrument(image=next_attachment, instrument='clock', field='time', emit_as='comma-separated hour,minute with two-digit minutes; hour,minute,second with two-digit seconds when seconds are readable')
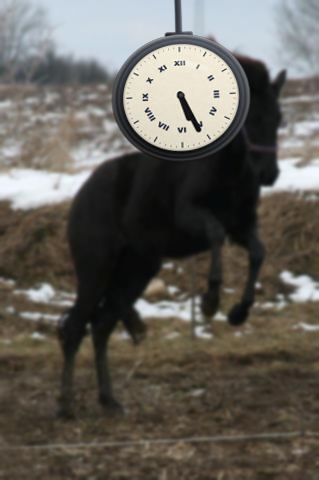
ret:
5,26
